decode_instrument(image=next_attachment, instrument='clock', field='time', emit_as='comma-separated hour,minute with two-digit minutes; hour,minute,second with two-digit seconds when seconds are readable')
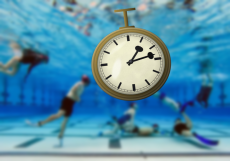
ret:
1,13
